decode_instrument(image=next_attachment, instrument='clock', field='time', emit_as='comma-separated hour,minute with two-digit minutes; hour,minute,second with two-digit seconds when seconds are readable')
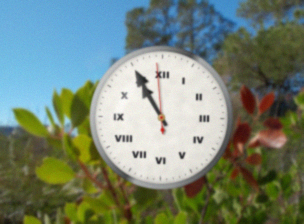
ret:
10,54,59
